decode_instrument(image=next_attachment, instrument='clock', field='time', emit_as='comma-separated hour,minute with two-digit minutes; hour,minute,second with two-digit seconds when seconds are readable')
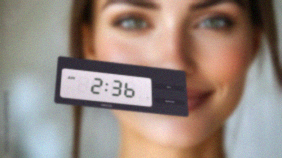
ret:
2,36
